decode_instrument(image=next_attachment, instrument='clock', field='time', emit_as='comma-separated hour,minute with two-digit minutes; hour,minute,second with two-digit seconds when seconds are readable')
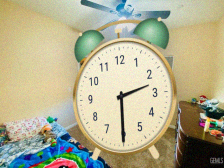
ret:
2,30
